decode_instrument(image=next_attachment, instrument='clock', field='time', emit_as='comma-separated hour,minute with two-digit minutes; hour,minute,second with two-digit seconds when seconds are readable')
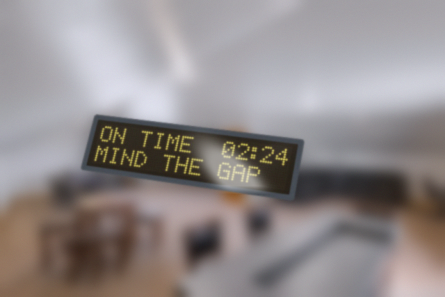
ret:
2,24
